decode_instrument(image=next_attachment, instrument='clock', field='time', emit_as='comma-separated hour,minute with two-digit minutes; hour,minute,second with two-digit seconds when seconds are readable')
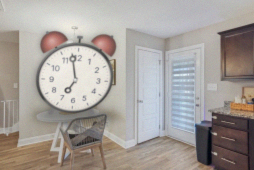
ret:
6,58
